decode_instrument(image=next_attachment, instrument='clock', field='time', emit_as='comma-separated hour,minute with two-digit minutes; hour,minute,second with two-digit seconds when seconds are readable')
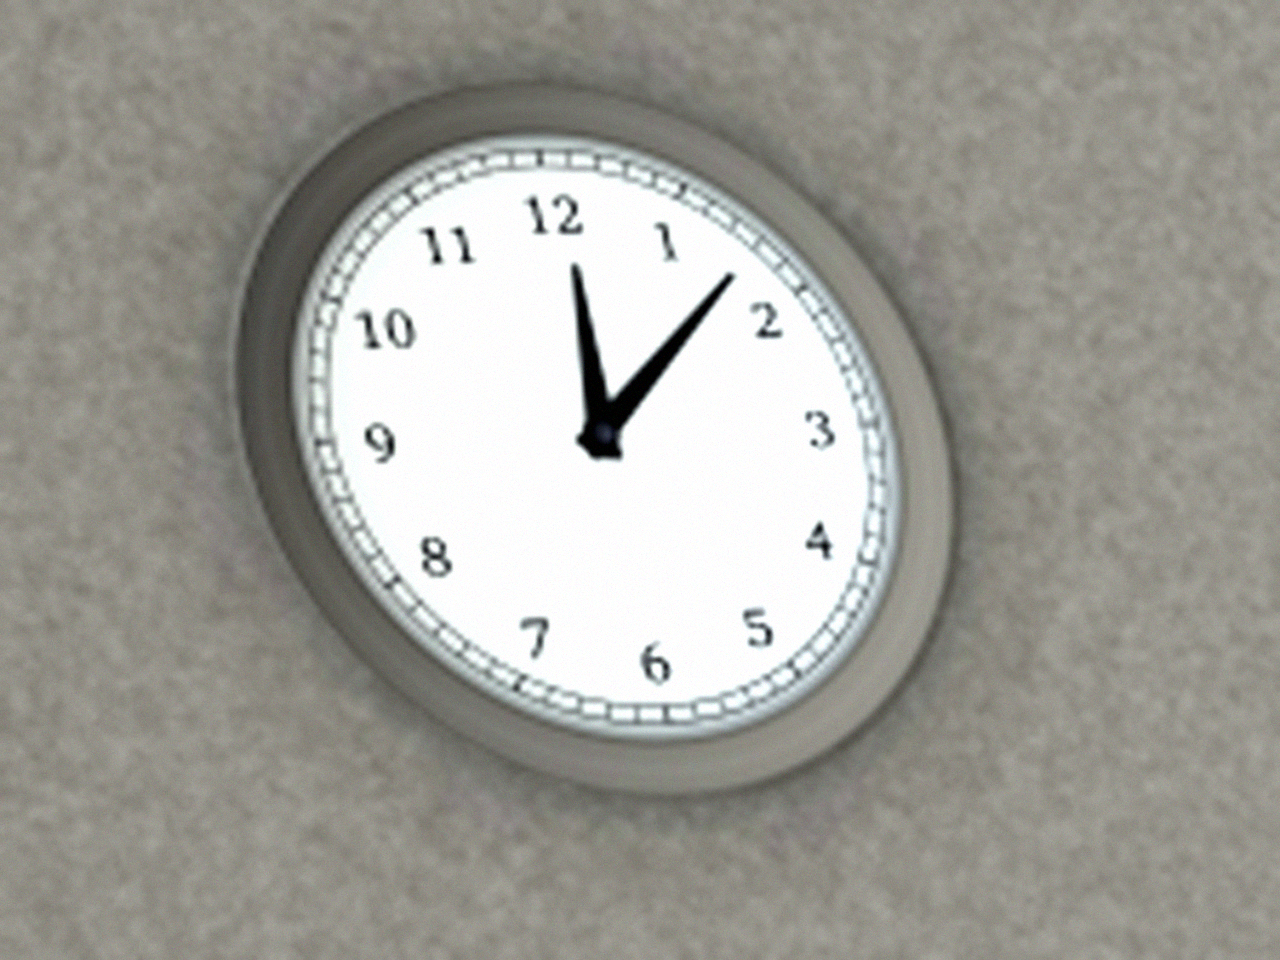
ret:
12,08
